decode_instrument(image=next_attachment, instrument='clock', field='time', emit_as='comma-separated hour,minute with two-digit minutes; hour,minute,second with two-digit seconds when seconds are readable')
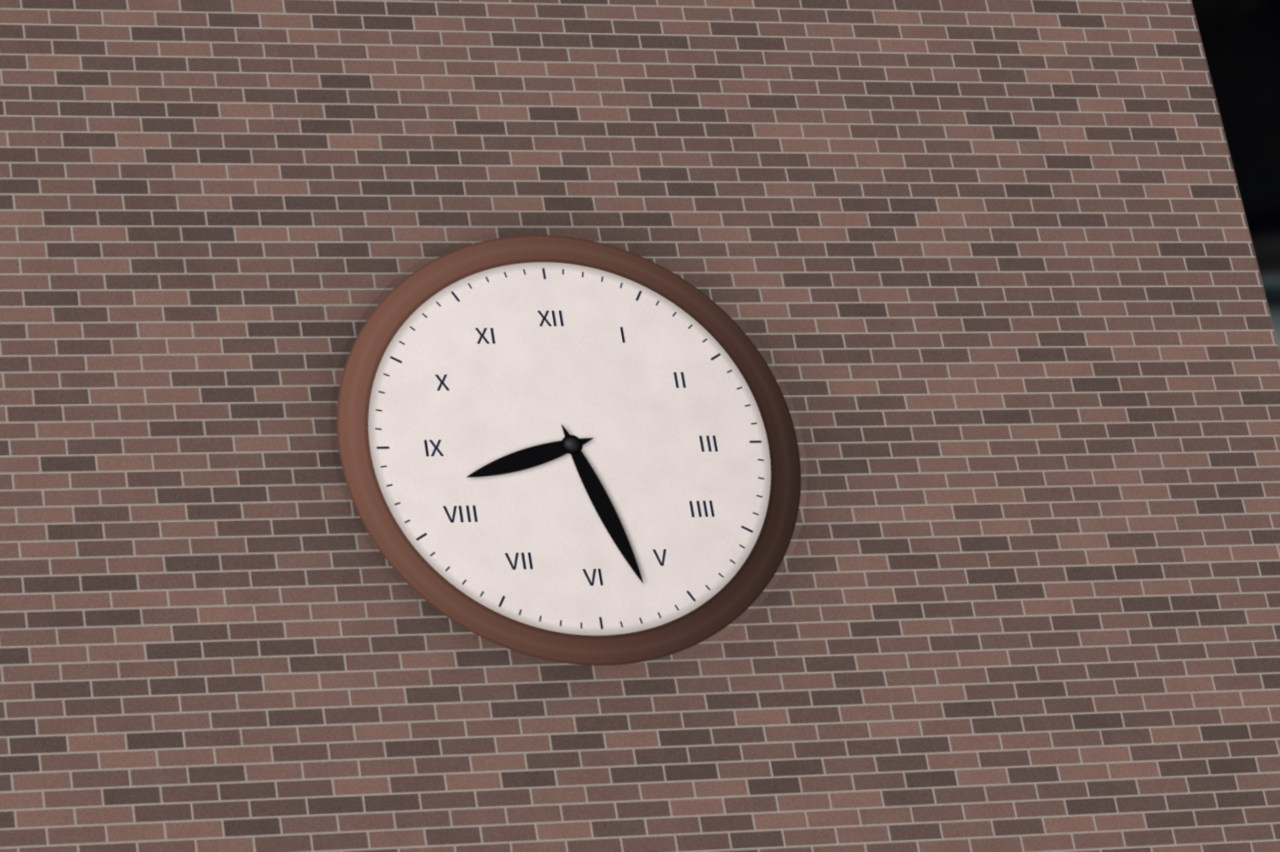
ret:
8,27
